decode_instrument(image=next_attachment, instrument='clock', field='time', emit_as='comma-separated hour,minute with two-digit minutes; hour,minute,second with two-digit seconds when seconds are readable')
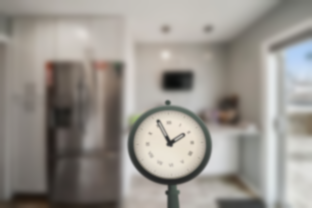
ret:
1,56
